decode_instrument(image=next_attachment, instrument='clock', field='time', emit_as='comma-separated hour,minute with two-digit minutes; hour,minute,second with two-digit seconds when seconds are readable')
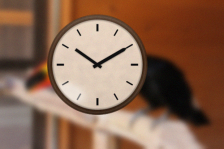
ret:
10,10
